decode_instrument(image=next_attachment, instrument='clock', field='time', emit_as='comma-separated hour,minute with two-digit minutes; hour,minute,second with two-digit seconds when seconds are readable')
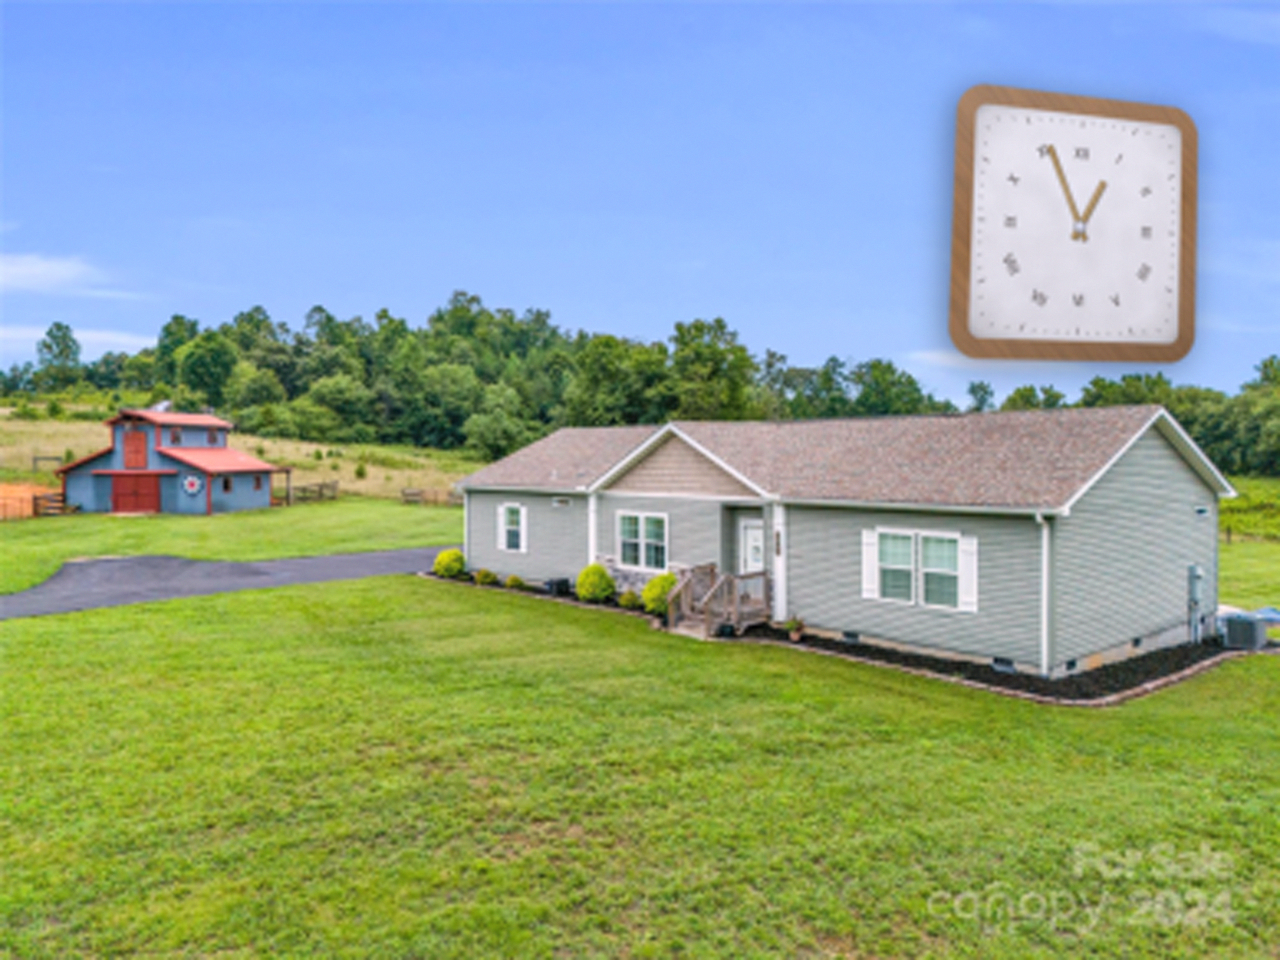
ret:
12,56
